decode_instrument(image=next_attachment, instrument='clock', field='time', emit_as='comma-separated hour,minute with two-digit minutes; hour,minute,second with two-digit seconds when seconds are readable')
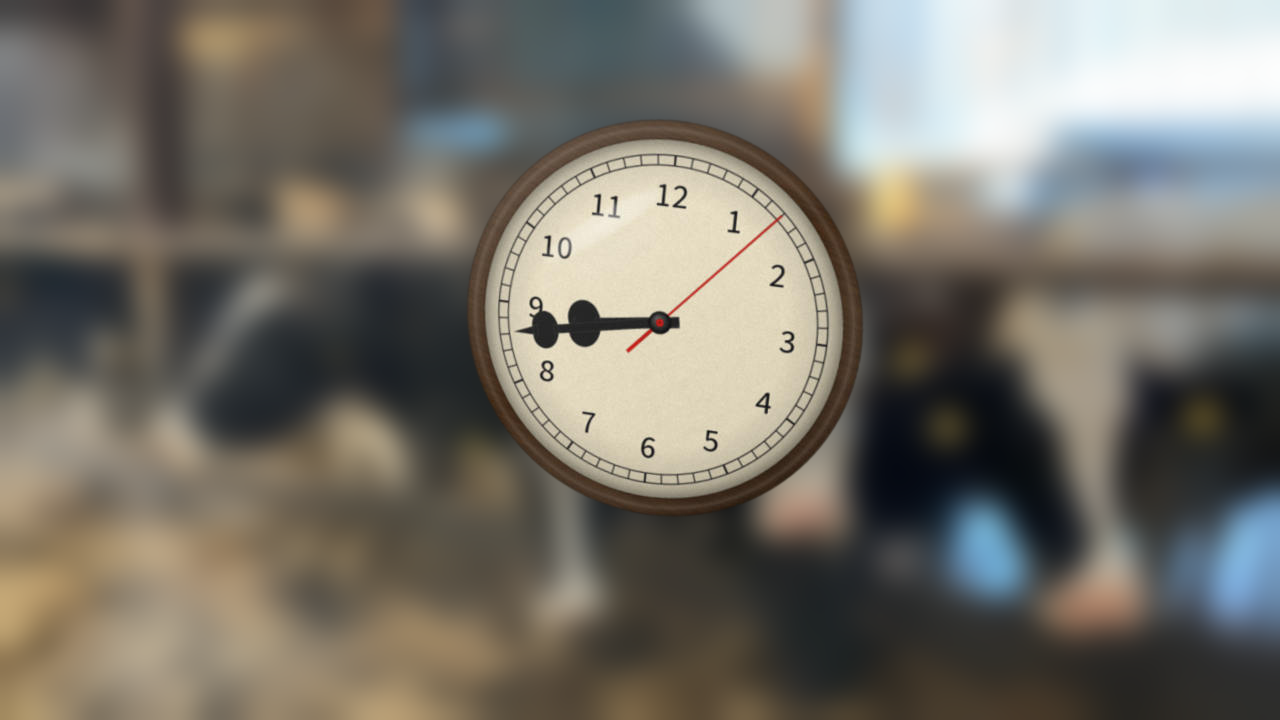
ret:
8,43,07
